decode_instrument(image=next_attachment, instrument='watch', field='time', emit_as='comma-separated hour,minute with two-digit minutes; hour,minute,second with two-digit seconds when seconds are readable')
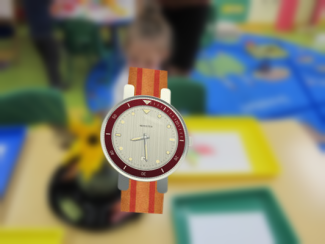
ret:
8,29
